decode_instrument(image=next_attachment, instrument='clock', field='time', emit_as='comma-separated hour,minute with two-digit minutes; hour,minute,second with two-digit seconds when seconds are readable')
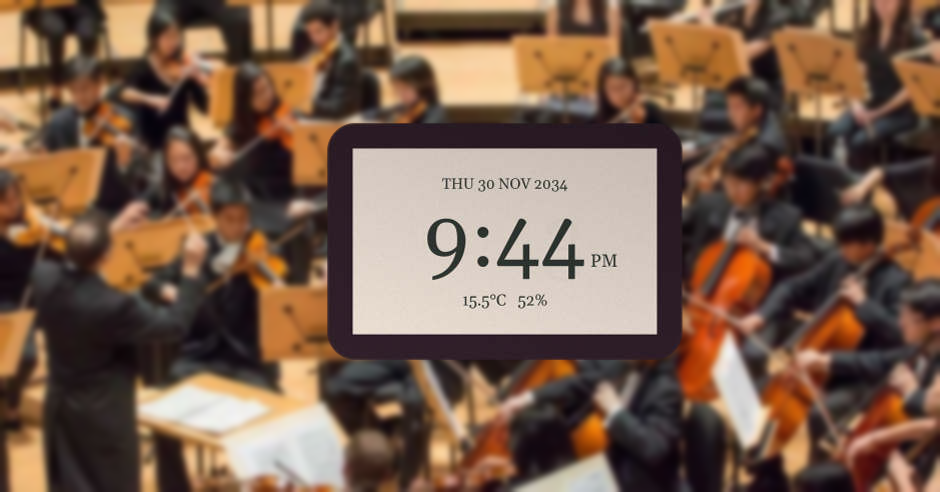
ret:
9,44
